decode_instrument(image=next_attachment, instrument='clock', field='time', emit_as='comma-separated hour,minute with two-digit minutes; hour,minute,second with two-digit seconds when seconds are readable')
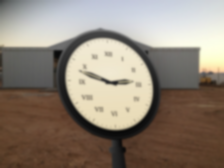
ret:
2,48
